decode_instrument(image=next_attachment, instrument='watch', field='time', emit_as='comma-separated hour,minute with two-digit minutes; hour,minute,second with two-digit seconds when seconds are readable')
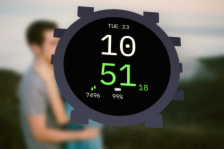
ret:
10,51
